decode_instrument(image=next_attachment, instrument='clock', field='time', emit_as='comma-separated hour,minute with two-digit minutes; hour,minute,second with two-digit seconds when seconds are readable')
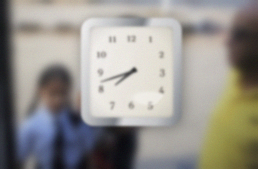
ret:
7,42
